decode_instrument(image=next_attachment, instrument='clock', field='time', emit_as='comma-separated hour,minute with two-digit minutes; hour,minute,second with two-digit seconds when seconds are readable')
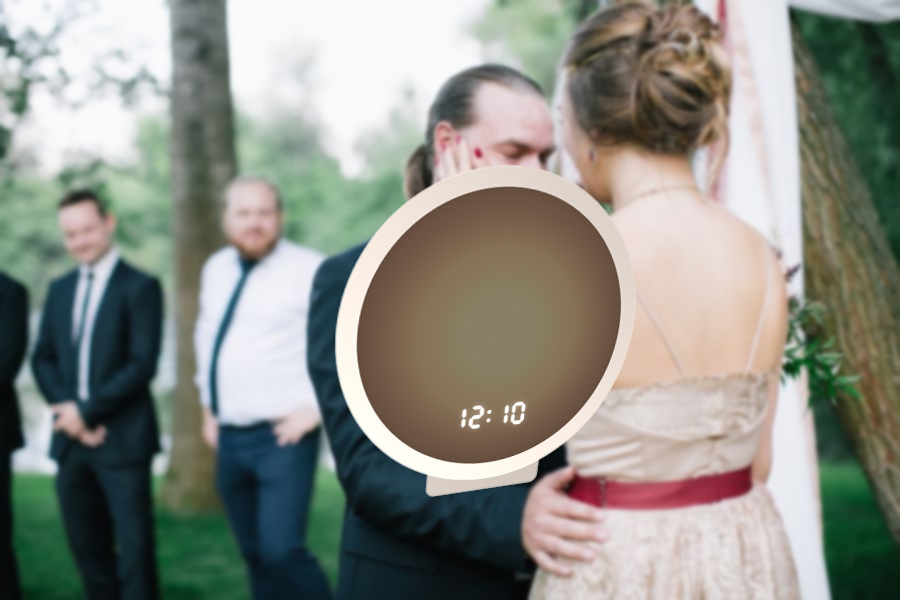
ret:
12,10
